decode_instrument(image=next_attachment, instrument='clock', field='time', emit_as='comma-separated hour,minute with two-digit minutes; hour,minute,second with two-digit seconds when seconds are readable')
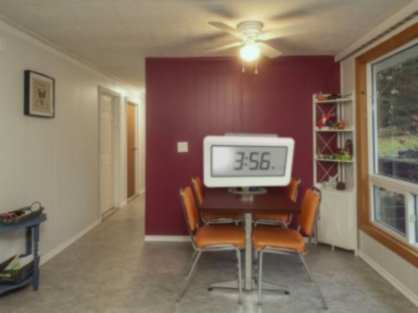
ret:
3,56
